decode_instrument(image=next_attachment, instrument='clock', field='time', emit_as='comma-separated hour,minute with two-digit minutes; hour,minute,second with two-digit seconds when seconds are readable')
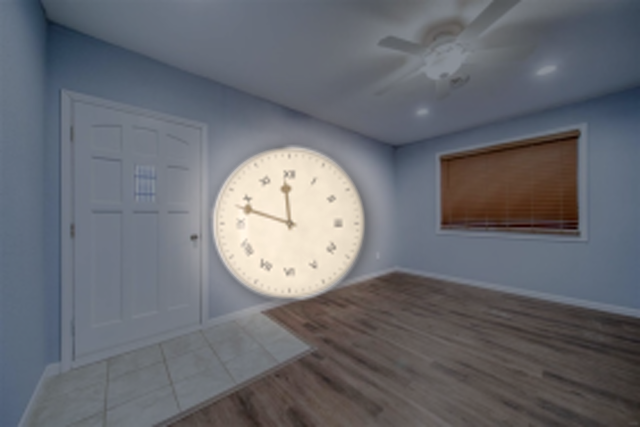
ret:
11,48
